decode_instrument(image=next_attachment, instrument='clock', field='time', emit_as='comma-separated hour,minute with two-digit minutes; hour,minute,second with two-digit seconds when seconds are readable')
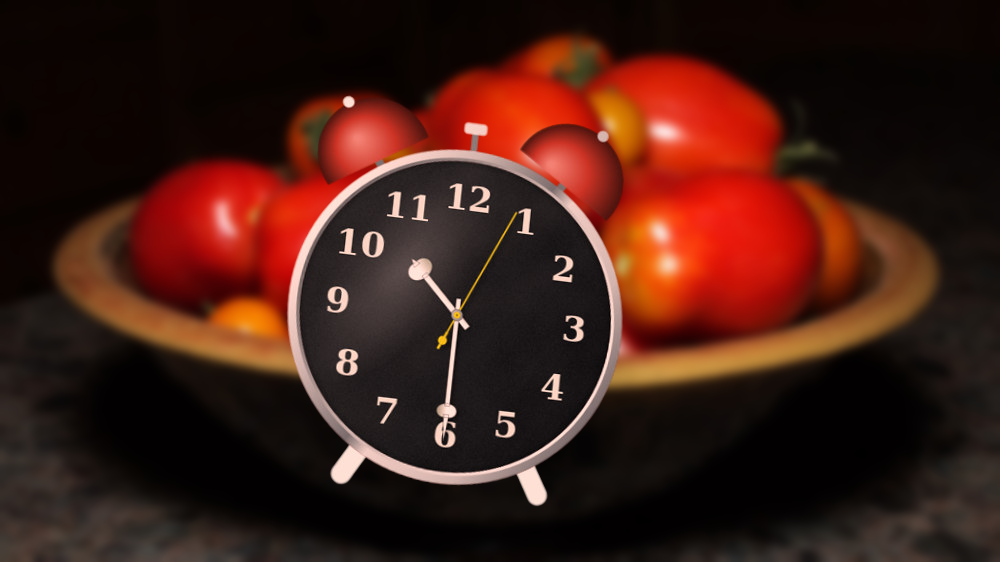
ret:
10,30,04
